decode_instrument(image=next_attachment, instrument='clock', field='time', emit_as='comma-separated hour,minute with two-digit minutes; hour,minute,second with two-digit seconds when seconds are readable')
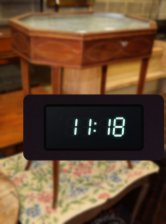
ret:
11,18
